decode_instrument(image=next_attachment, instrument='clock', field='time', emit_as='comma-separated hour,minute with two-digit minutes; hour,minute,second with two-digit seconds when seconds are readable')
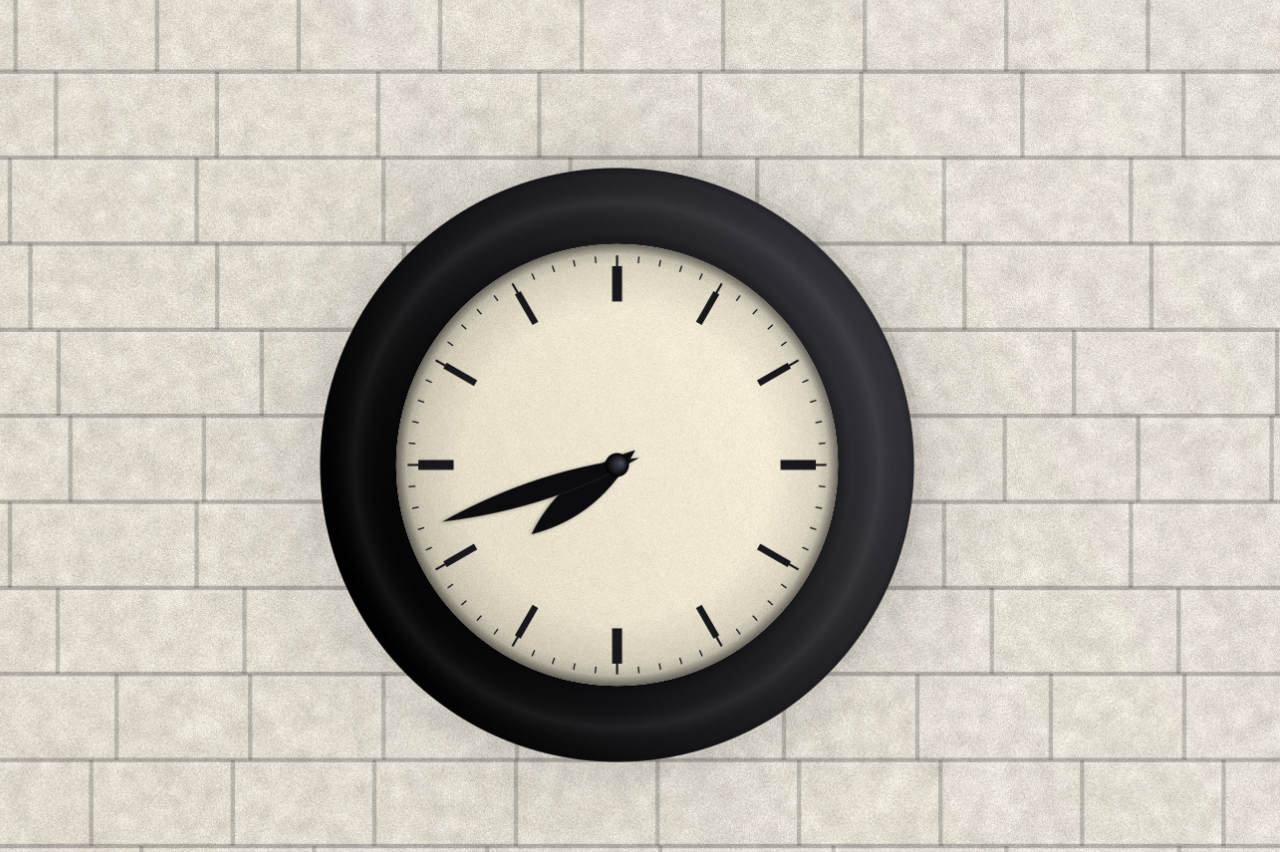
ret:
7,42
